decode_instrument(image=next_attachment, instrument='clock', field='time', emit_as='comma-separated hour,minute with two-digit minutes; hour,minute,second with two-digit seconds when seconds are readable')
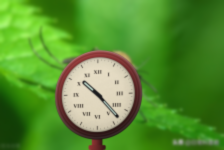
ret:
10,23
